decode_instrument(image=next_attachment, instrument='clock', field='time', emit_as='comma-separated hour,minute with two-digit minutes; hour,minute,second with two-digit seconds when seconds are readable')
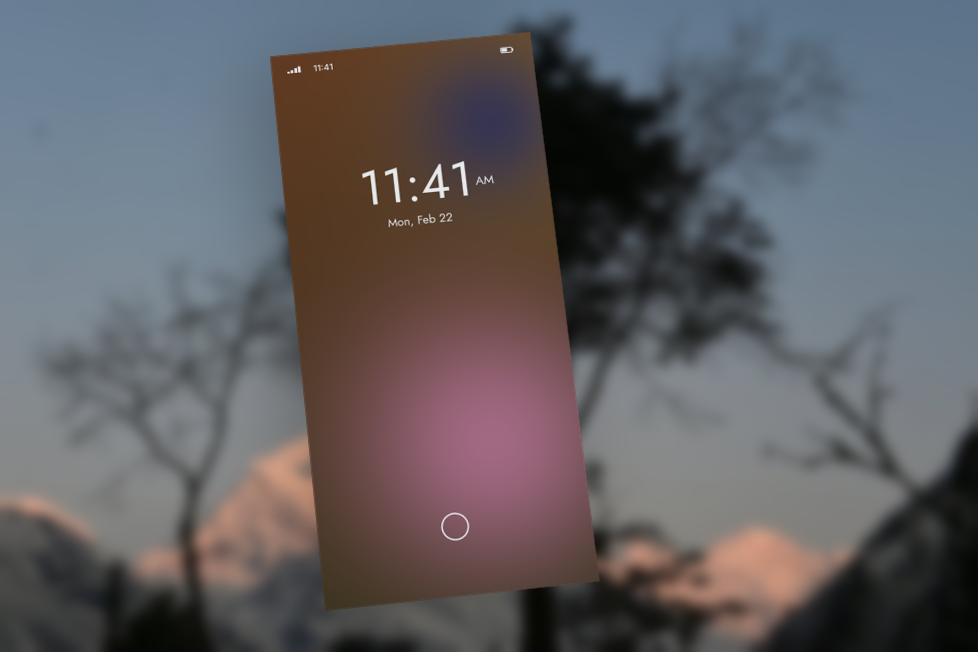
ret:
11,41
